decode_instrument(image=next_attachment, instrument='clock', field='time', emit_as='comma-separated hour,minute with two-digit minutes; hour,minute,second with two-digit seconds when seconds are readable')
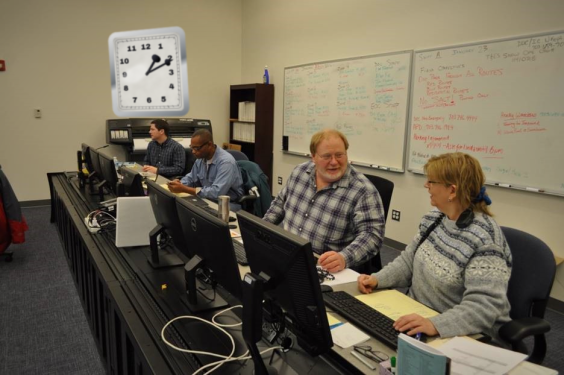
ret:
1,11
